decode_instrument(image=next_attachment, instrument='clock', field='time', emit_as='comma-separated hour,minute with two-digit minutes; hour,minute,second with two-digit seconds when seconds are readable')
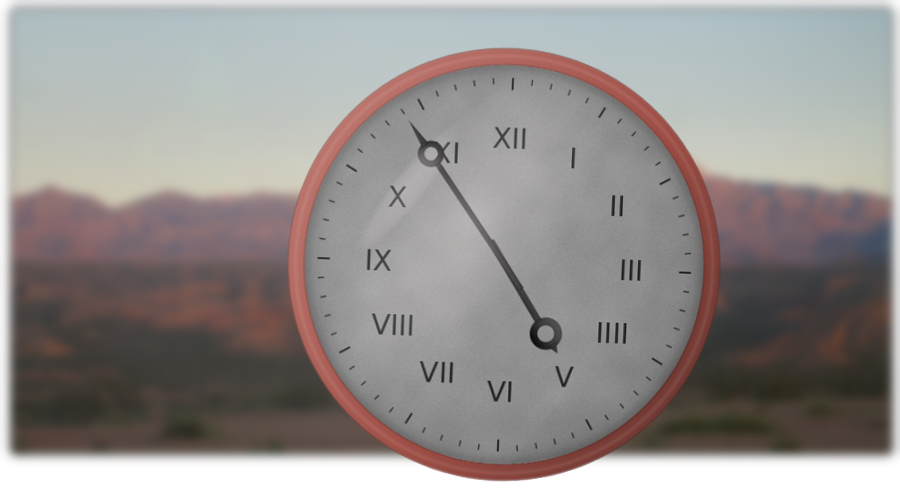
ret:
4,54
